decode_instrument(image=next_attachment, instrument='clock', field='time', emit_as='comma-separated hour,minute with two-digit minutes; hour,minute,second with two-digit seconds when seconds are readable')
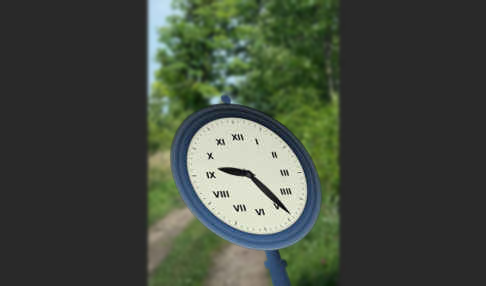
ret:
9,24
